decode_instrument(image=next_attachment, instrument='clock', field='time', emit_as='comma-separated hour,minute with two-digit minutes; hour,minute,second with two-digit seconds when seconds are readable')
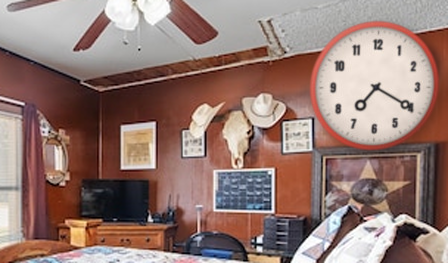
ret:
7,20
